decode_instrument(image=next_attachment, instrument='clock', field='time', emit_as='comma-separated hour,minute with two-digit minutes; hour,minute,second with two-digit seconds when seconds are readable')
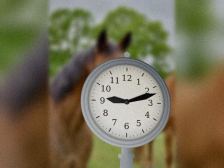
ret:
9,12
